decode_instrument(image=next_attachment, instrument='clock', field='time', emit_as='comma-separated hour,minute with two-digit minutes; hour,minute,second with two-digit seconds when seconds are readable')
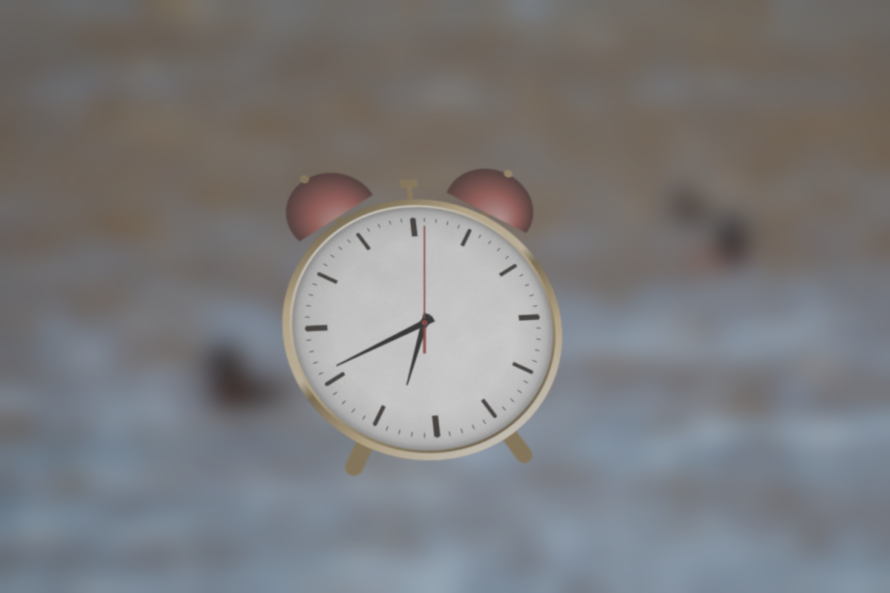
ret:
6,41,01
